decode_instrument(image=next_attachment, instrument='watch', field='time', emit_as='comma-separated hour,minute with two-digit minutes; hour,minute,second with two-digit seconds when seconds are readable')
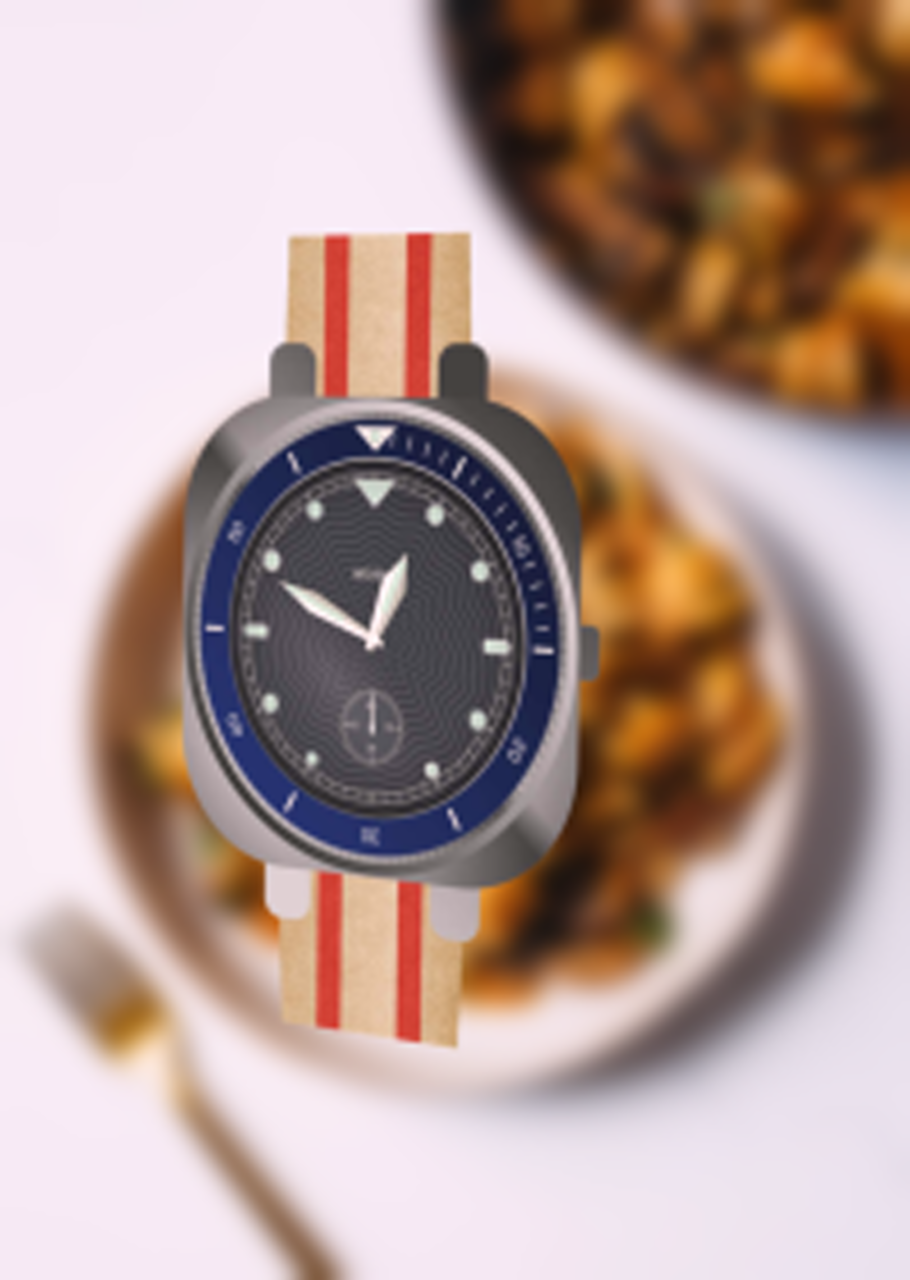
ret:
12,49
